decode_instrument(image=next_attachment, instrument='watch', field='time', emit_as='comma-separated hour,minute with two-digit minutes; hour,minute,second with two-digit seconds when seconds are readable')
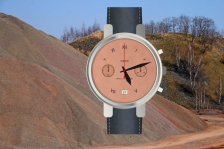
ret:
5,12
